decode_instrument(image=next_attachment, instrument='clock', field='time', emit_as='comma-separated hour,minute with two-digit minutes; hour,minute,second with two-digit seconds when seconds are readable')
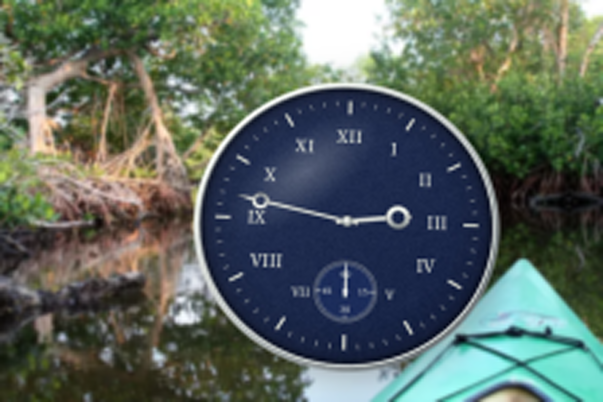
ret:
2,47
